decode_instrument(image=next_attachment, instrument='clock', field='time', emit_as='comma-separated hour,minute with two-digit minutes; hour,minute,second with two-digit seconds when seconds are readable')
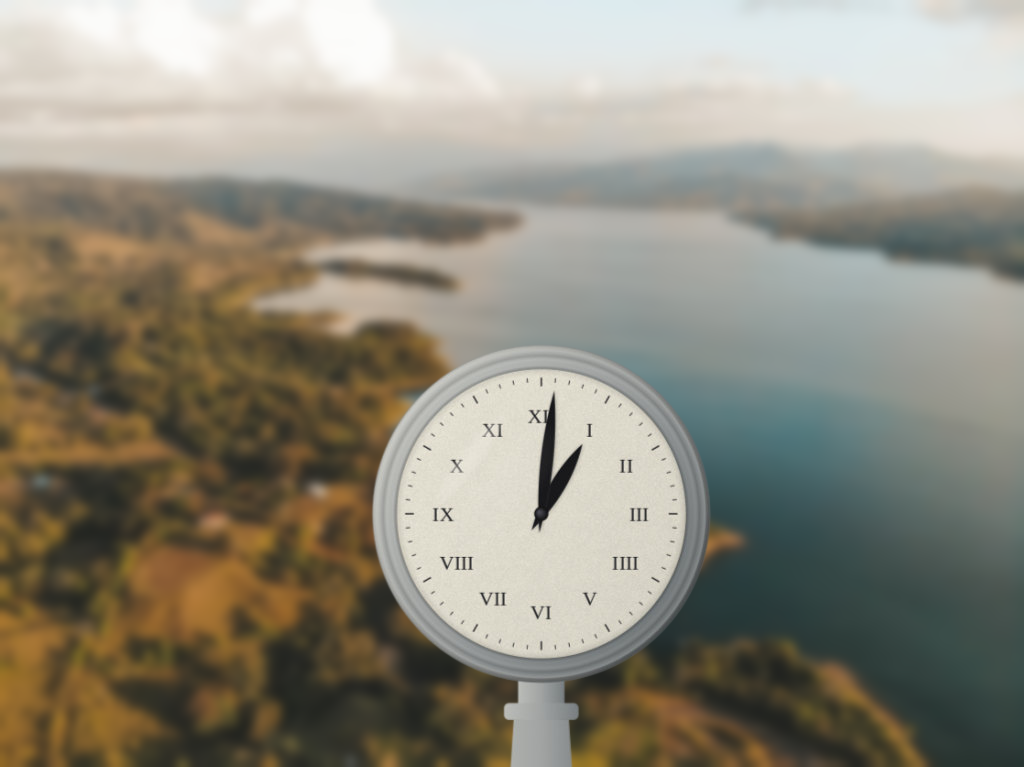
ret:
1,01
